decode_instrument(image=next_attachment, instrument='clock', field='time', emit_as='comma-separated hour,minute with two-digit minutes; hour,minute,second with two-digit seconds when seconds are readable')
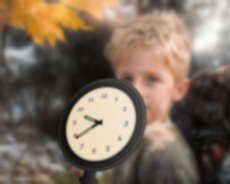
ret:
9,39
